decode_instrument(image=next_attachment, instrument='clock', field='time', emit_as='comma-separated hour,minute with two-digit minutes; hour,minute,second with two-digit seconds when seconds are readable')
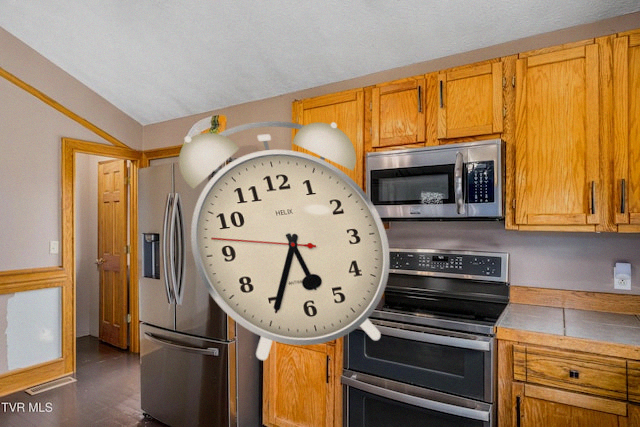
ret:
5,34,47
